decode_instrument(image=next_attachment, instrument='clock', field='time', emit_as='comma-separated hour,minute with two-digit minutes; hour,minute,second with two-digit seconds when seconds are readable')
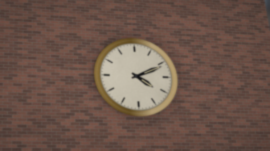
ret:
4,11
